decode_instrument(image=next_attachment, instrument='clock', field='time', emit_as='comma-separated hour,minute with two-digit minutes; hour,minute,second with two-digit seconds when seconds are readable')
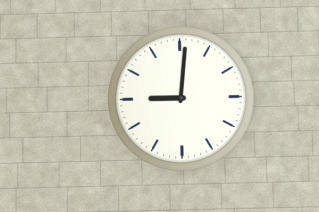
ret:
9,01
